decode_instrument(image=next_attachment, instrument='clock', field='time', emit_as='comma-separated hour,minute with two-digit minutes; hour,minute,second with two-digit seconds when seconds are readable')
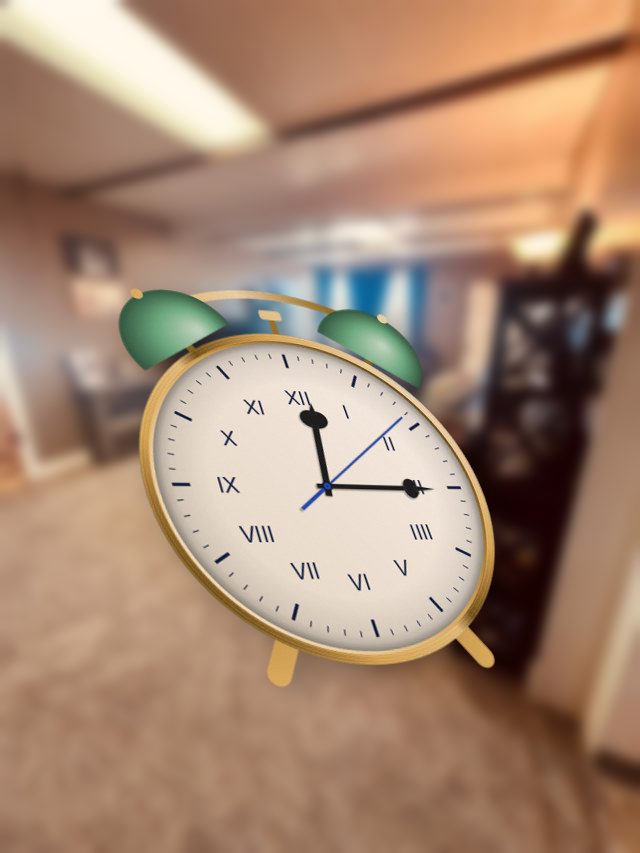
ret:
12,15,09
